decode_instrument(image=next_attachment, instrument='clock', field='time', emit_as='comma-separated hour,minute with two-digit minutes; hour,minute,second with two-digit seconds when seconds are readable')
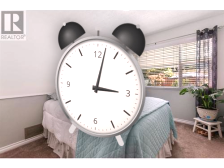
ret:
3,02
